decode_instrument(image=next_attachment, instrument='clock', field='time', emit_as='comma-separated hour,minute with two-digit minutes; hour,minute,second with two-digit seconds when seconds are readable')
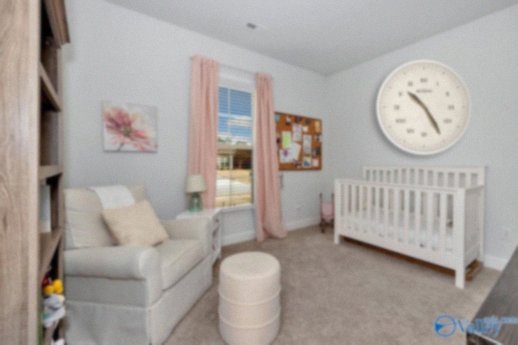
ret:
10,25
